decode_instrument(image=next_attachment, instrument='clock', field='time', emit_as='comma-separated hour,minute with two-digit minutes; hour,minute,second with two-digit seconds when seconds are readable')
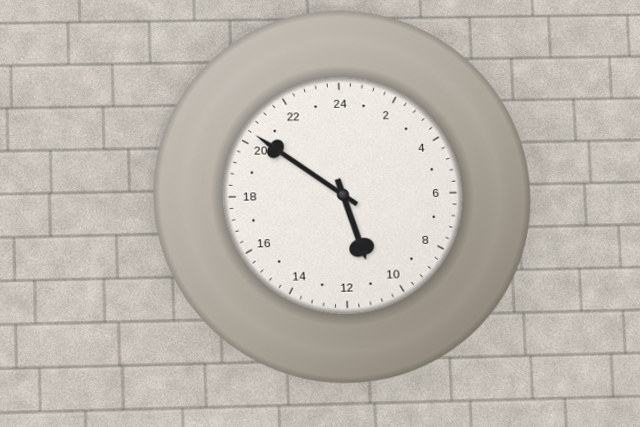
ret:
10,51
